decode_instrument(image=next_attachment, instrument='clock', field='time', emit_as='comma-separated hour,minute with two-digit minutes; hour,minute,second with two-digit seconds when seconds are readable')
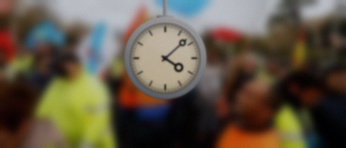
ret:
4,08
